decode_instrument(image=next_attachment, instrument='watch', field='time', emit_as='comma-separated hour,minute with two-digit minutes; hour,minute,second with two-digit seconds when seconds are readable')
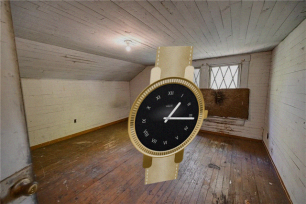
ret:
1,16
